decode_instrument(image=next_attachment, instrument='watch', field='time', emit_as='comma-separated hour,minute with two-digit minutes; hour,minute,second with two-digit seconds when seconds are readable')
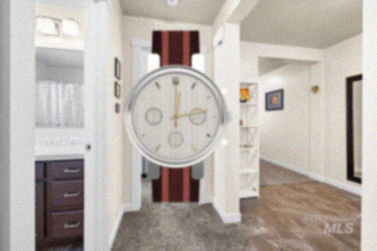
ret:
12,13
